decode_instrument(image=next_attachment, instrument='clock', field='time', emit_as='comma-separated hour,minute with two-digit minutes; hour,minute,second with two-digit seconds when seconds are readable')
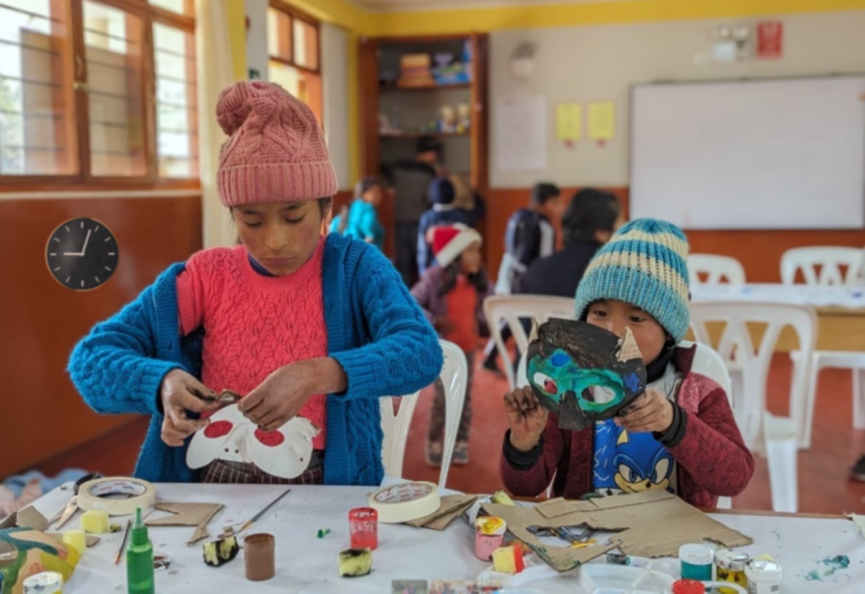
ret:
9,03
